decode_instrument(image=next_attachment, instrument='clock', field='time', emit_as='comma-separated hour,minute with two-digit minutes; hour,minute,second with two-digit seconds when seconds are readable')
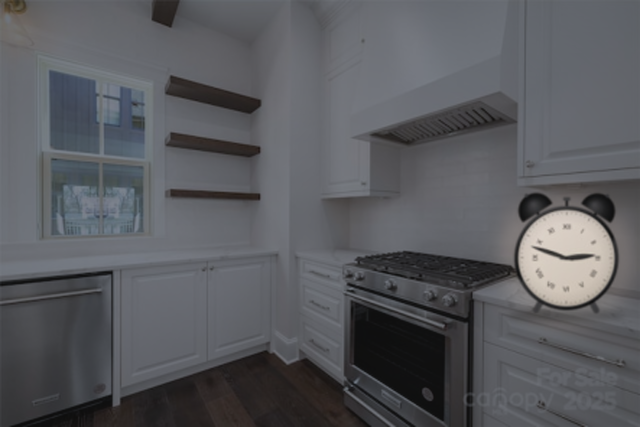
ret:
2,48
